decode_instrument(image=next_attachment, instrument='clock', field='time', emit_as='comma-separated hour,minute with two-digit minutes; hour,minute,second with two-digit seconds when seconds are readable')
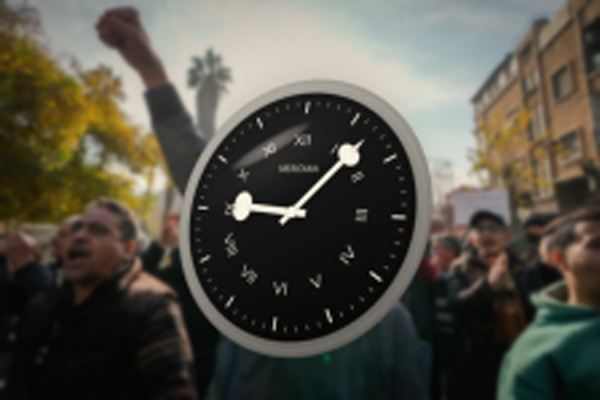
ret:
9,07
